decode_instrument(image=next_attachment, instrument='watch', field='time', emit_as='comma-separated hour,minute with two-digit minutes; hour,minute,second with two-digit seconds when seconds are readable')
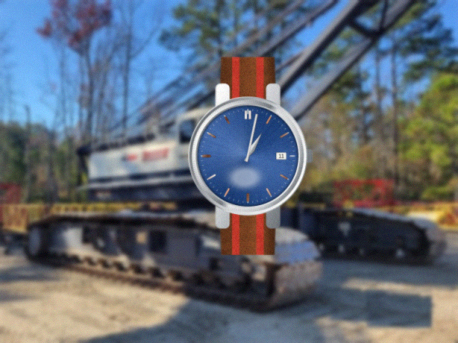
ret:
1,02
